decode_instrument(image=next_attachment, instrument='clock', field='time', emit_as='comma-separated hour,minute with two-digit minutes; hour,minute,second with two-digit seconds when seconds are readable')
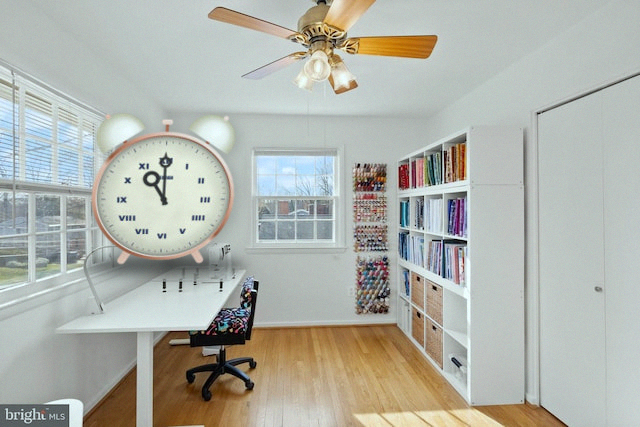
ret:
11,00
